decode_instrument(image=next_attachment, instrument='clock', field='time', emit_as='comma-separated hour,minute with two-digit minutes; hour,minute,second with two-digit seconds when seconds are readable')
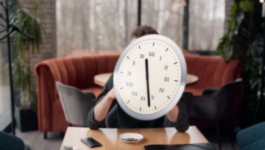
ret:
11,27
